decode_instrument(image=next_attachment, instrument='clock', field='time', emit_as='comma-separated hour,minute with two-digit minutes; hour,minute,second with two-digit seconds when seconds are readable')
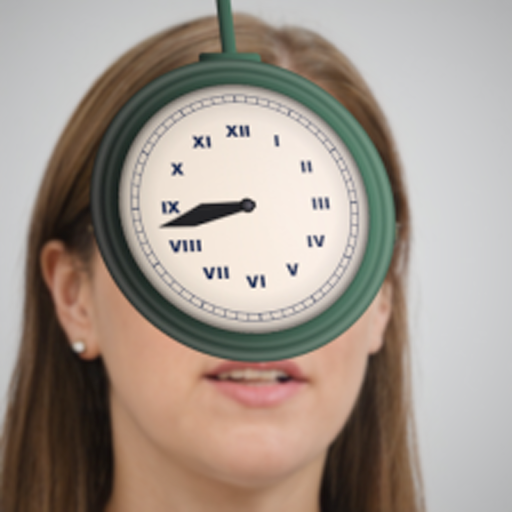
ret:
8,43
